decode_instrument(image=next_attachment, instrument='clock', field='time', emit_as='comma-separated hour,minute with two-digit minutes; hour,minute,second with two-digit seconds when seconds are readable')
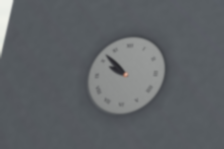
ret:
9,52
